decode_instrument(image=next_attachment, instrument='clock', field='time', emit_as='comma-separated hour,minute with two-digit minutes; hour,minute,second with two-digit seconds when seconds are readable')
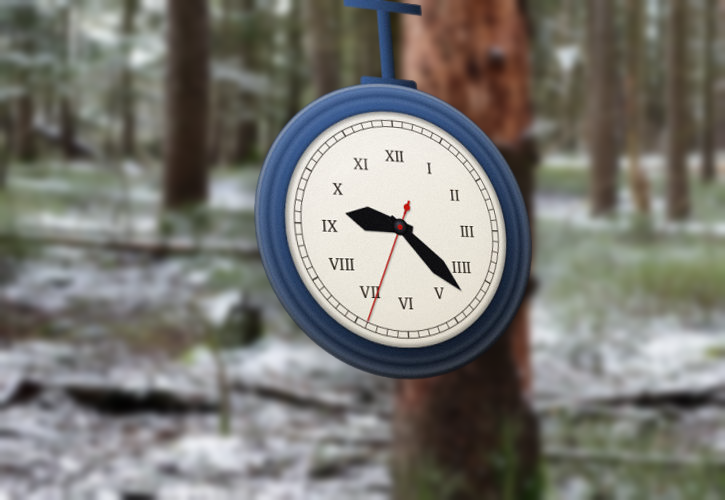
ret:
9,22,34
